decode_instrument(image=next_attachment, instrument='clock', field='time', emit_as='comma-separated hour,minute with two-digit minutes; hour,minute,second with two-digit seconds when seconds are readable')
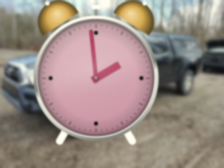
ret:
1,59
